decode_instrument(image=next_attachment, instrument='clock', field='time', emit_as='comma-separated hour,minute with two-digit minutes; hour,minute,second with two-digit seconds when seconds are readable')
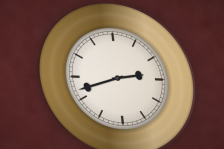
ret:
2,42
